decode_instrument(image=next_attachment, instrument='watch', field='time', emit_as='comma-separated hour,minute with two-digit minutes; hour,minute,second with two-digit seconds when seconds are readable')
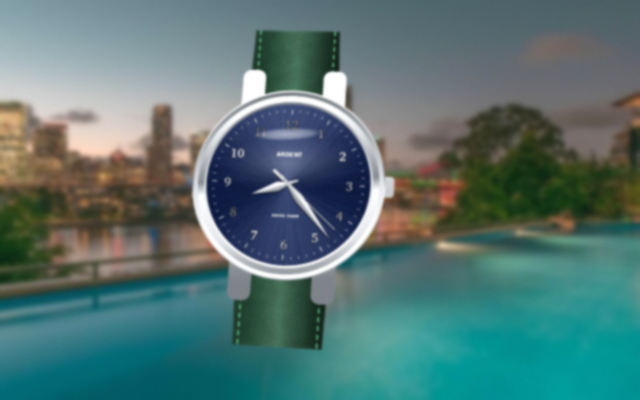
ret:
8,23,22
